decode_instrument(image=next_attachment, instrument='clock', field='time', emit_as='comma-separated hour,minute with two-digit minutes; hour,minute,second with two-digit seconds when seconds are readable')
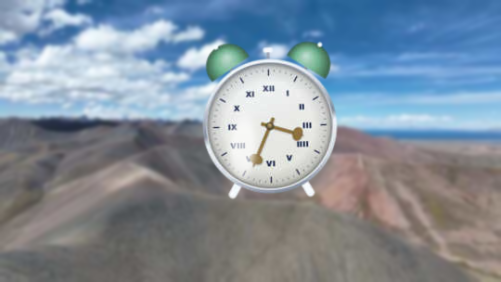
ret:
3,34
